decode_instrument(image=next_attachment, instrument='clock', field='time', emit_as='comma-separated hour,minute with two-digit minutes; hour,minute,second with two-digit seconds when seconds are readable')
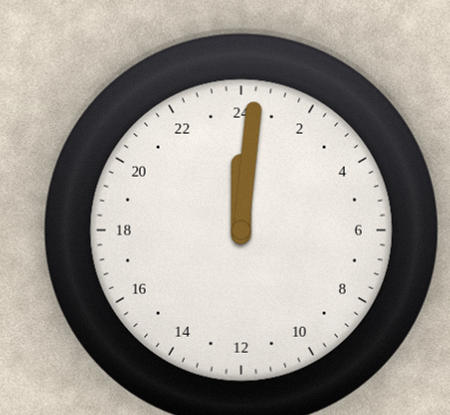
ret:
0,01
